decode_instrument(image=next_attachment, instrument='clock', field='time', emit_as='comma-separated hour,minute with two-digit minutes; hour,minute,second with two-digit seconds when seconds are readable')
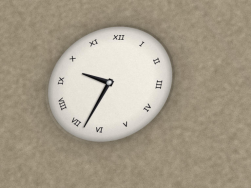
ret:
9,33
